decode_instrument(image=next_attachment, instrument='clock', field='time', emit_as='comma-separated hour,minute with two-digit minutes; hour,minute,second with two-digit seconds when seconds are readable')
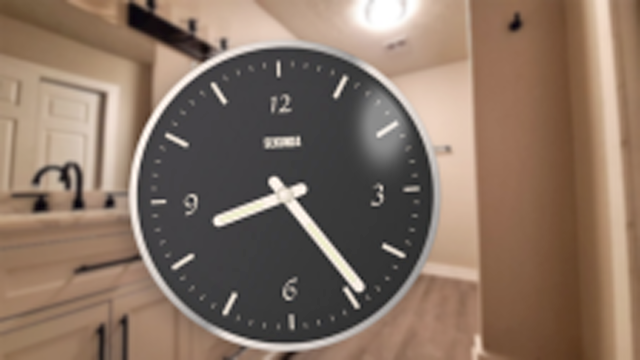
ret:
8,24
